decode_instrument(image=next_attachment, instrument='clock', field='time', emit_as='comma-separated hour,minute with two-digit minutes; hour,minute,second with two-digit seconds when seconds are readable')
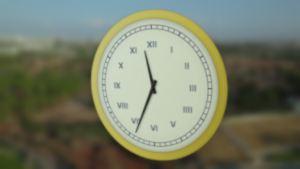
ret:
11,34
